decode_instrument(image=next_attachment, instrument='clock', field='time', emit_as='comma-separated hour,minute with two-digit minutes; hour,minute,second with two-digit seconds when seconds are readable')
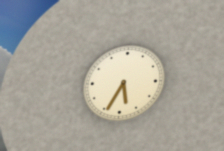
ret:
5,34
